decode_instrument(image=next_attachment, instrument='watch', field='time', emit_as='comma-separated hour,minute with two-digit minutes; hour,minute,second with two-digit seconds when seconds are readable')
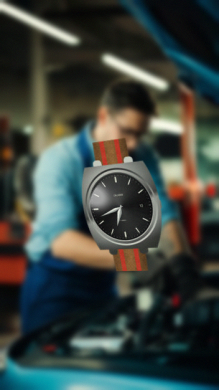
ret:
6,42
